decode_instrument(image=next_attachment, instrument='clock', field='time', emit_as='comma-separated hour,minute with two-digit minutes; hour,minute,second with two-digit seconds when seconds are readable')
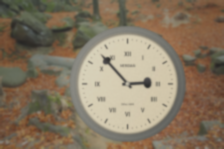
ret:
2,53
